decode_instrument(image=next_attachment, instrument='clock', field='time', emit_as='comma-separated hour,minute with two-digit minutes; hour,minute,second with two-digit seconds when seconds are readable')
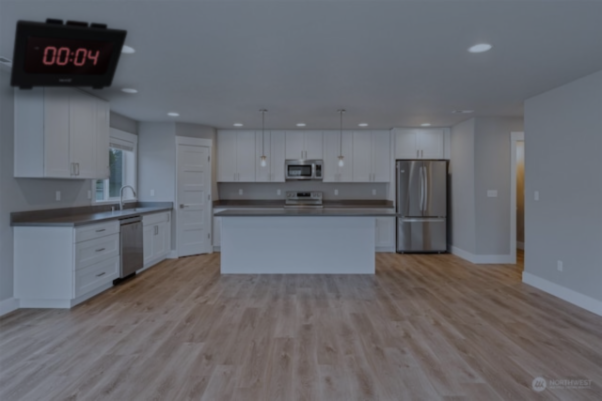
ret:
0,04
